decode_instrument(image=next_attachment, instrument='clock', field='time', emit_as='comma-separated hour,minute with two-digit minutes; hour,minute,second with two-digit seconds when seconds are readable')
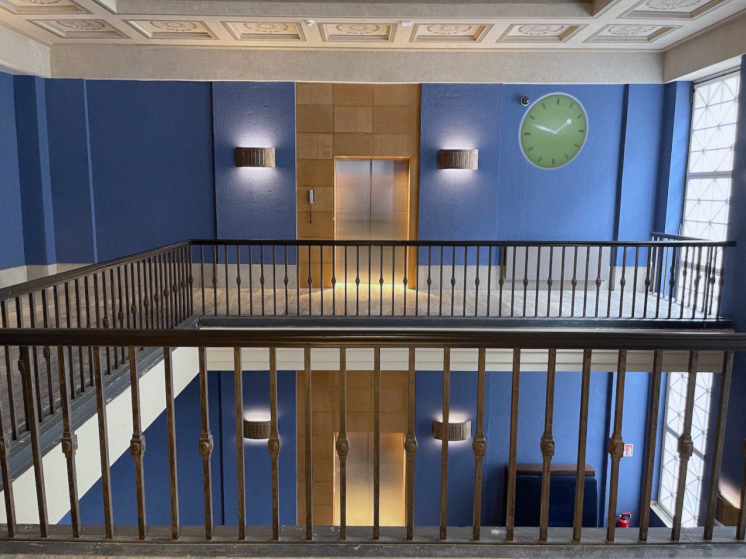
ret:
1,48
